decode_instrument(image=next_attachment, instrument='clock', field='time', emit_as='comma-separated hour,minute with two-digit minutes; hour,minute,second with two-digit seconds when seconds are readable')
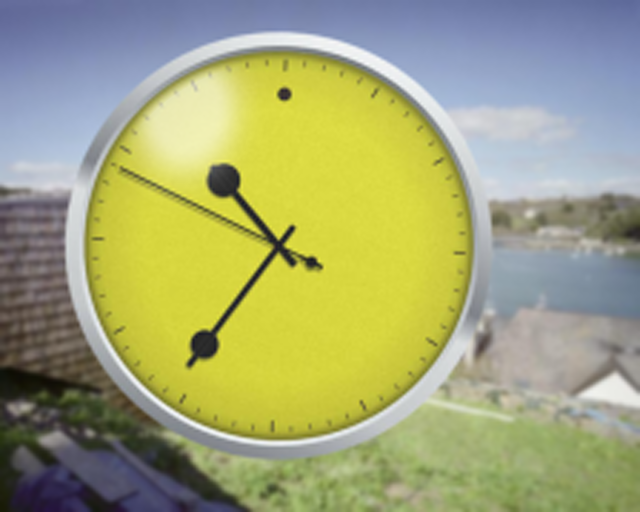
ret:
10,35,49
